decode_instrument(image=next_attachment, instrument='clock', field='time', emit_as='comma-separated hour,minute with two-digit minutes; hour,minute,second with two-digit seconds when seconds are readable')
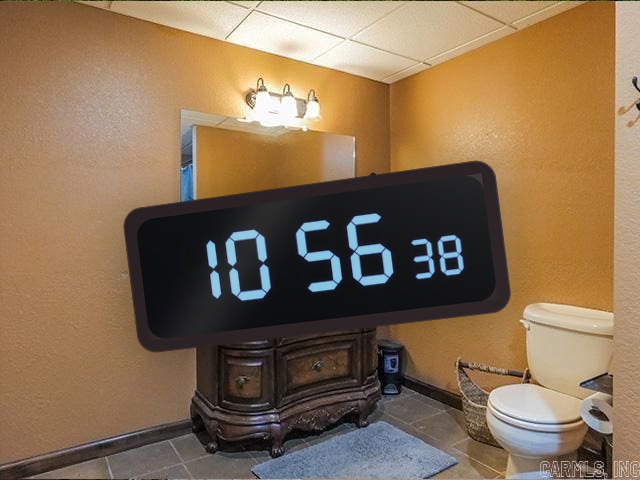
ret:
10,56,38
